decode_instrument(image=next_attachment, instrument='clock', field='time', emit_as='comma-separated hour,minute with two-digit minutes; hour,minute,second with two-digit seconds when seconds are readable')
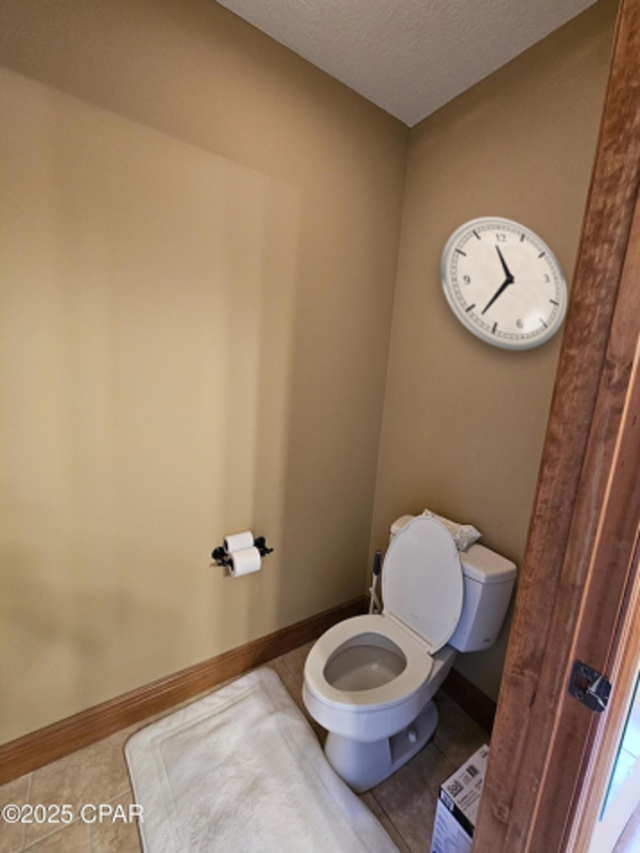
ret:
11,38
